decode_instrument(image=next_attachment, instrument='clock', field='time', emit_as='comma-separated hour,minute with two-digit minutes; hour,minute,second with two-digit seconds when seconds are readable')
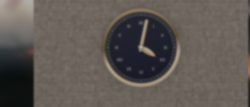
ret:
4,02
